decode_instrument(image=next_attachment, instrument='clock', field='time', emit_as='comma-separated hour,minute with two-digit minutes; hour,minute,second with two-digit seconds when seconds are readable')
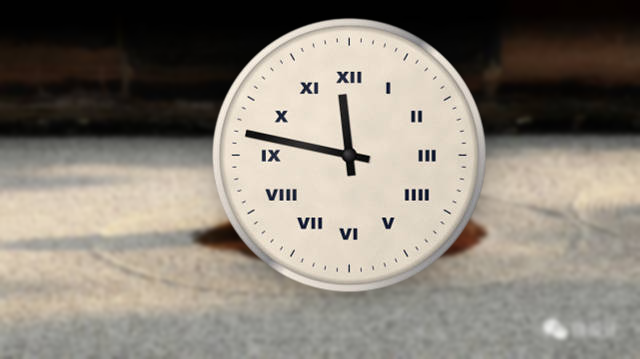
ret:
11,47
